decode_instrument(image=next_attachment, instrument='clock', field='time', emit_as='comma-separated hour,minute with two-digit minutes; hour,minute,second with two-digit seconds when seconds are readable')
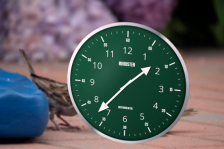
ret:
1,37
